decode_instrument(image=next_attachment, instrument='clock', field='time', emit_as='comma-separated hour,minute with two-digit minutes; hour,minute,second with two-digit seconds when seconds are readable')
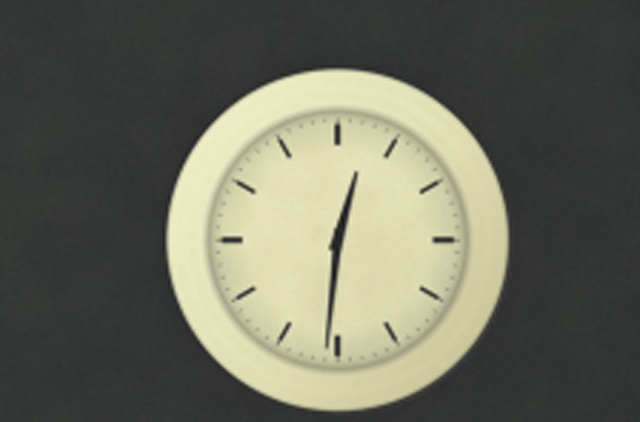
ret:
12,31
